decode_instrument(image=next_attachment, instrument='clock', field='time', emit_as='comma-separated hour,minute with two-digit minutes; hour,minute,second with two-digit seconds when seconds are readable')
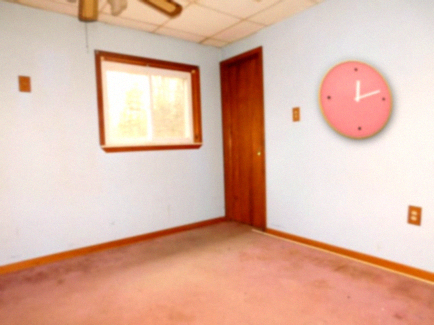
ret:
12,12
